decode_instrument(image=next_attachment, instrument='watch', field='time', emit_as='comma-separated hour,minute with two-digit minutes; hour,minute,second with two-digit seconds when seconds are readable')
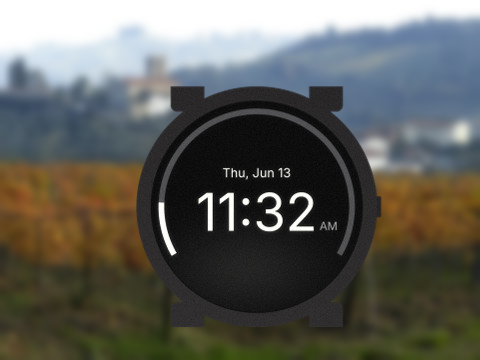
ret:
11,32
